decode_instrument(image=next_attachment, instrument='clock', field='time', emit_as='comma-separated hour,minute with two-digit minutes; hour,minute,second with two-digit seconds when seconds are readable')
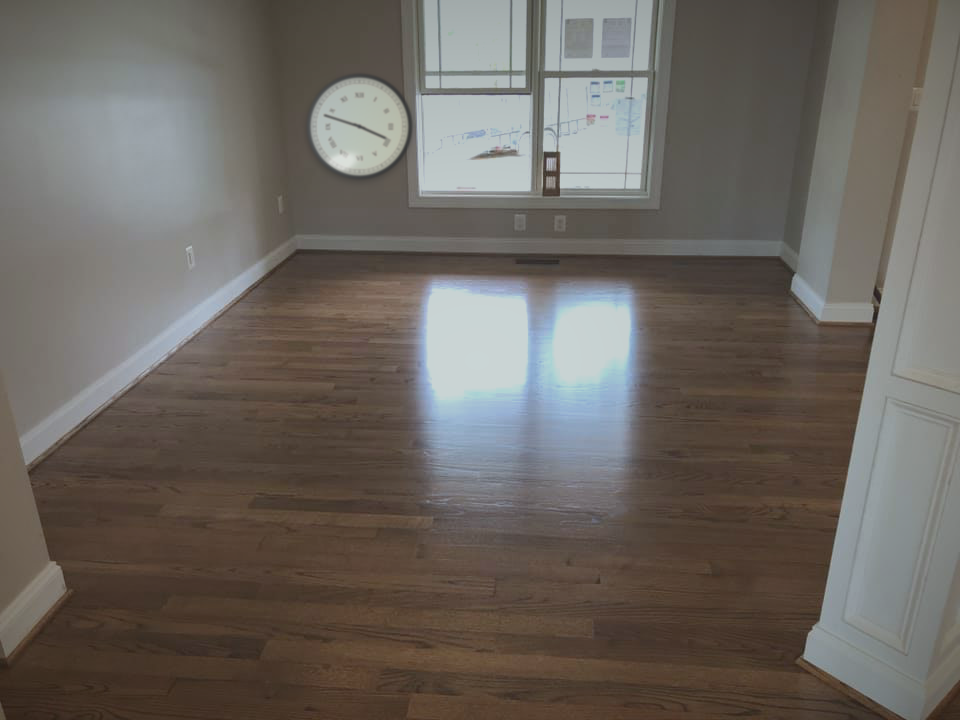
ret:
3,48
